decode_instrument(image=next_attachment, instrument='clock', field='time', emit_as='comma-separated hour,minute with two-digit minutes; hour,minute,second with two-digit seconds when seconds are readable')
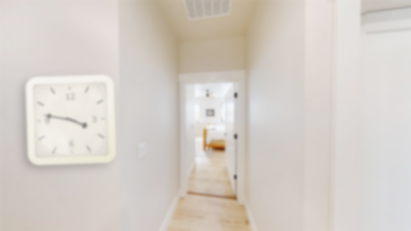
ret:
3,47
